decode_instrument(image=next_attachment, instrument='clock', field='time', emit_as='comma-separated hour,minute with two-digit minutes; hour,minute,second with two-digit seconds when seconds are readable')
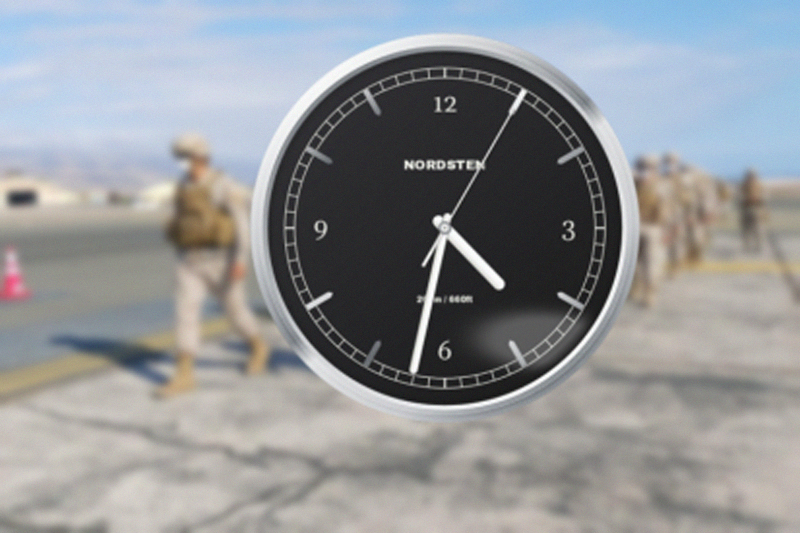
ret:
4,32,05
